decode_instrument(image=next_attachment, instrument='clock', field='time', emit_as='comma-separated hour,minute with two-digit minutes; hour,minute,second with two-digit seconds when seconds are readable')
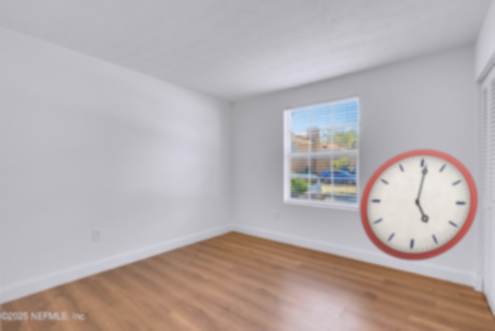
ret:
5,01
